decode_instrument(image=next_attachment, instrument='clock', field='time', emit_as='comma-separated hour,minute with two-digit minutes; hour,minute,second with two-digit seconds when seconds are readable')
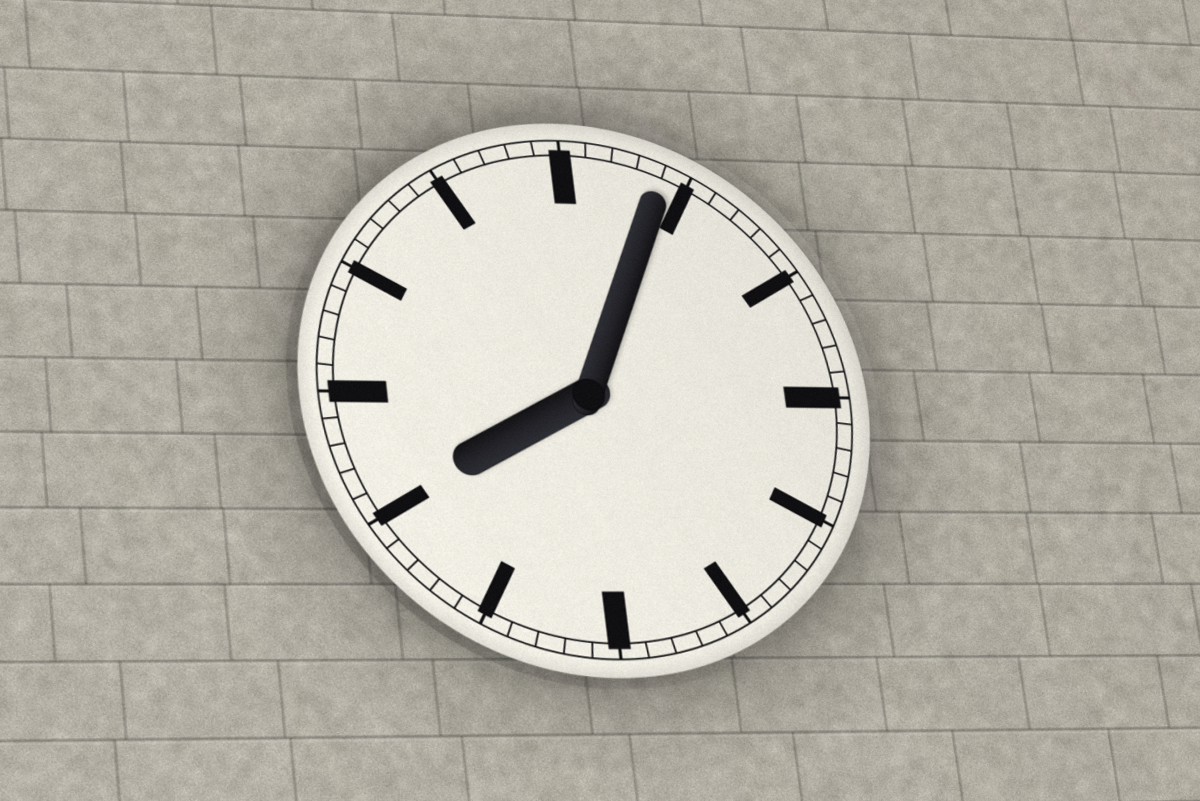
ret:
8,04
